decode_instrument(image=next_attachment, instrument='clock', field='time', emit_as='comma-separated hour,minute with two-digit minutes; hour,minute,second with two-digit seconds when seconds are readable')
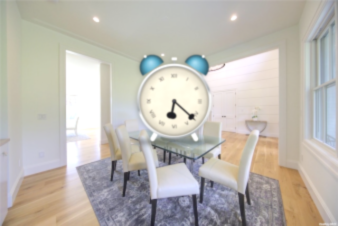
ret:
6,22
